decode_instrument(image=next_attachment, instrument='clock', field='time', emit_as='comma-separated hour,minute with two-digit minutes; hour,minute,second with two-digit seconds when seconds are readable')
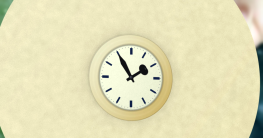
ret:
1,55
